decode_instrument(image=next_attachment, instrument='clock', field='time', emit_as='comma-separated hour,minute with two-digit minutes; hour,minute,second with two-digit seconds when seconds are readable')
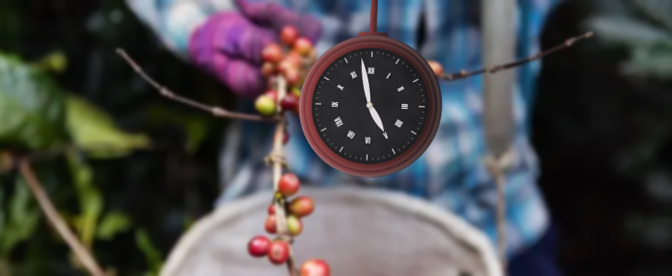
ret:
4,58
